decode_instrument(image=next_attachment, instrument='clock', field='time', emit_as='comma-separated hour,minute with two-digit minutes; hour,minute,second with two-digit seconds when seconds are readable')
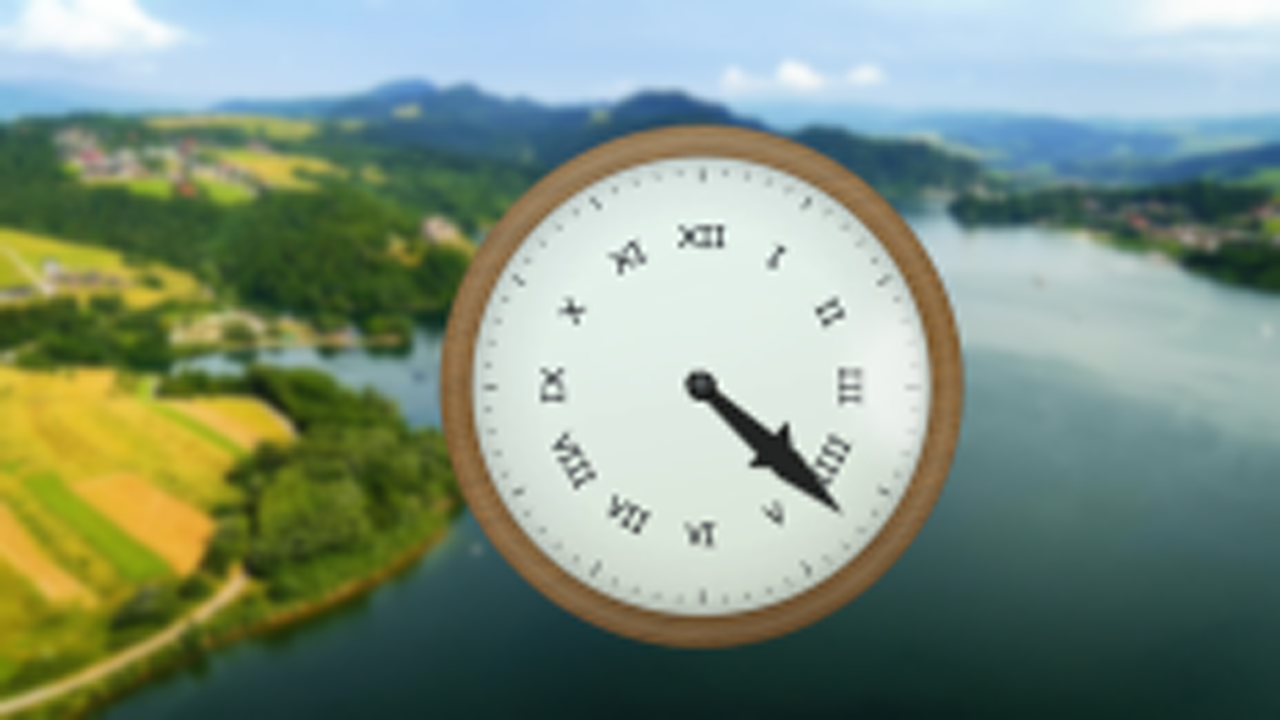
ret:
4,22
